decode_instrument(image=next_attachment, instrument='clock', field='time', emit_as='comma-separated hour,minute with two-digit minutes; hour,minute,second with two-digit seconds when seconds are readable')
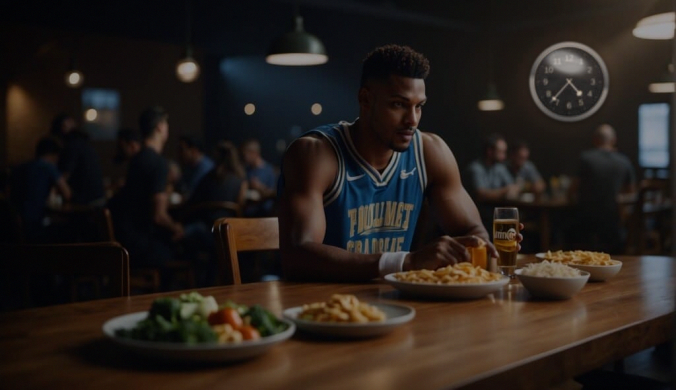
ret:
4,37
